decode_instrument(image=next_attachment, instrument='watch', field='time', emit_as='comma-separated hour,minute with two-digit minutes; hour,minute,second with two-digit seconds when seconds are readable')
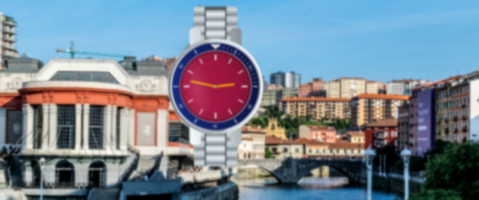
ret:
2,47
